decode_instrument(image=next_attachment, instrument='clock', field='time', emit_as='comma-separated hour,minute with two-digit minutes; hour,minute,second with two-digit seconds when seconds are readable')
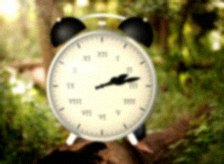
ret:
2,13
